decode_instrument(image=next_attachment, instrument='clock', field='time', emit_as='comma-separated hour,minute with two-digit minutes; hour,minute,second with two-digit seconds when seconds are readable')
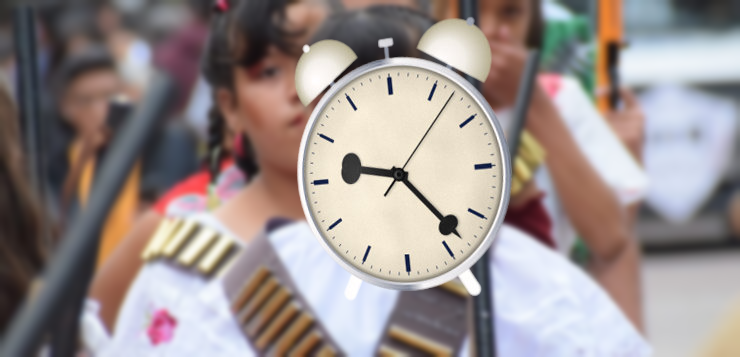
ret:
9,23,07
